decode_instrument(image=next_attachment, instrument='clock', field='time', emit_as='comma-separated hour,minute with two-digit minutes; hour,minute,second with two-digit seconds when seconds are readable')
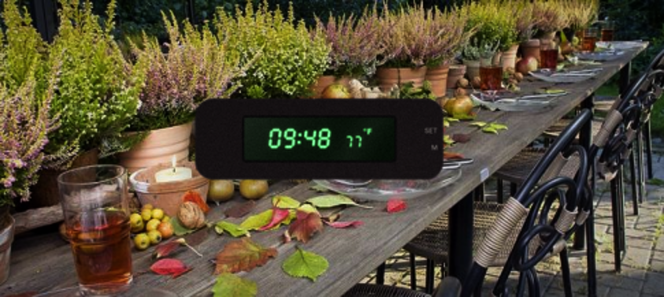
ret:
9,48
